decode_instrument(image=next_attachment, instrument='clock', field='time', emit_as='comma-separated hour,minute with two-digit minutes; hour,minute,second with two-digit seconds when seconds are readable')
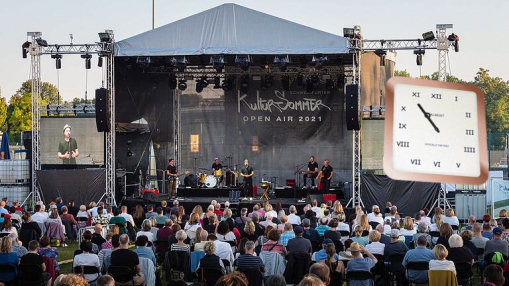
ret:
10,54
